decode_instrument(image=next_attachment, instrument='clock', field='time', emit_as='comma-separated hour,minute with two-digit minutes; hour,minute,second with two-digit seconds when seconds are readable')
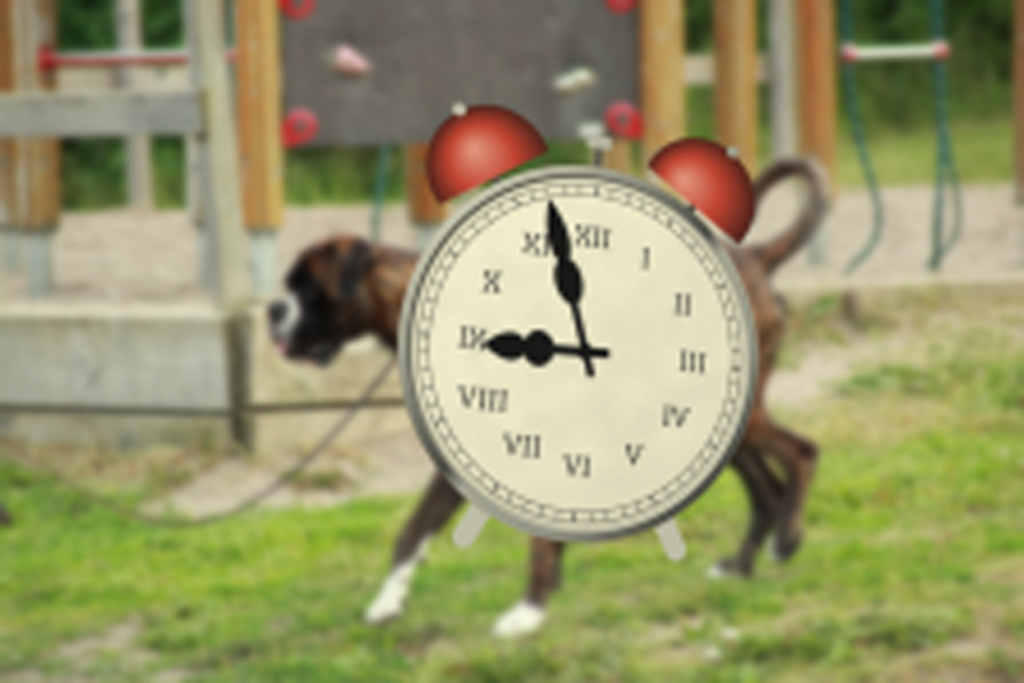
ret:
8,57
